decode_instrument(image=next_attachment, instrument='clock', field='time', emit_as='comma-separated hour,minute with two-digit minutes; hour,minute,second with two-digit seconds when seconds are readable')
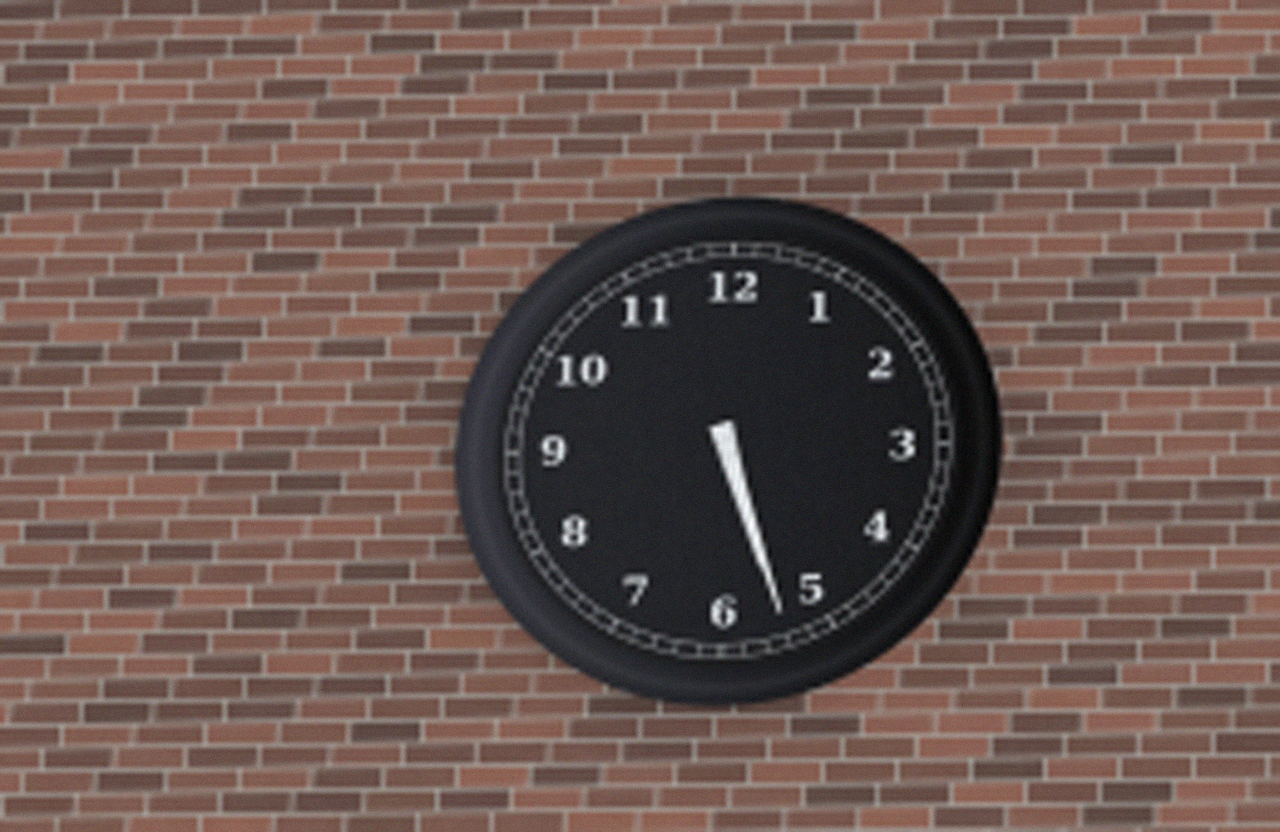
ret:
5,27
